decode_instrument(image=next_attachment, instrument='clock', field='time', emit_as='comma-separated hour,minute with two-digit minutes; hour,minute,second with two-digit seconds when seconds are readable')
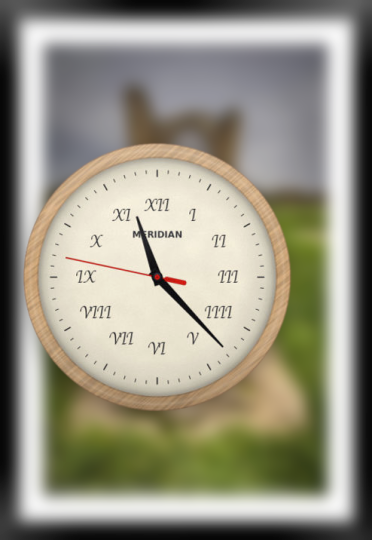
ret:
11,22,47
